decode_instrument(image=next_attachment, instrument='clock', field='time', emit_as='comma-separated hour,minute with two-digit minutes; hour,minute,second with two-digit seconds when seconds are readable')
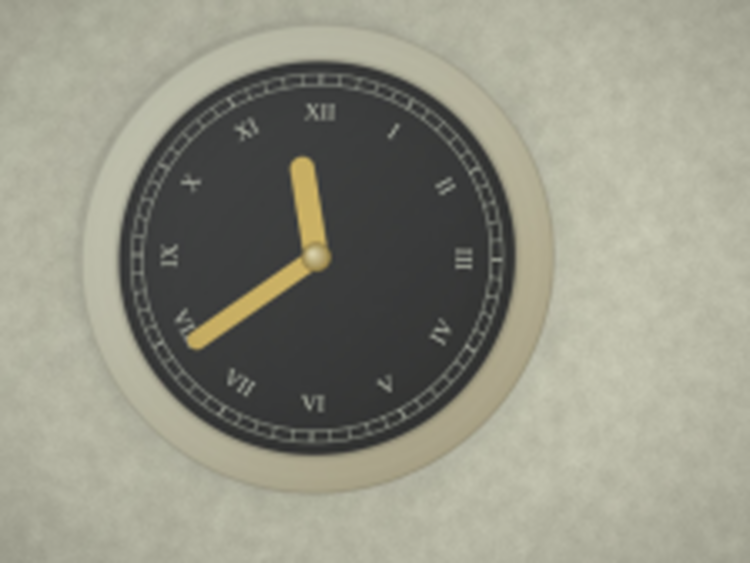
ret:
11,39
